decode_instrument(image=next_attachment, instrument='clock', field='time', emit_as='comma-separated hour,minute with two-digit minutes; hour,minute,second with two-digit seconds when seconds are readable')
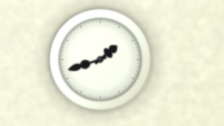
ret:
1,42
